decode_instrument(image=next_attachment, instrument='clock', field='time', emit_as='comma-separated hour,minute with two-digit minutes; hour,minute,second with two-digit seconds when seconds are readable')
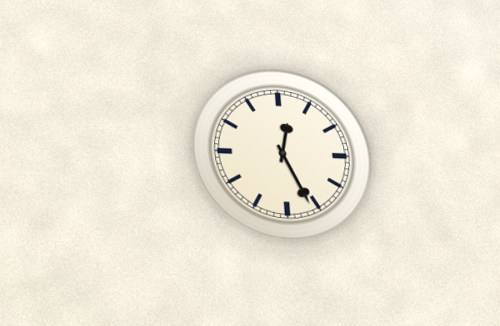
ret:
12,26
